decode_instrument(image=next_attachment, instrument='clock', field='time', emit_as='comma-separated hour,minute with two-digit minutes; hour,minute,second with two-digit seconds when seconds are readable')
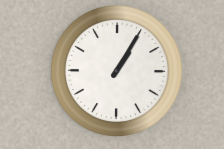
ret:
1,05
